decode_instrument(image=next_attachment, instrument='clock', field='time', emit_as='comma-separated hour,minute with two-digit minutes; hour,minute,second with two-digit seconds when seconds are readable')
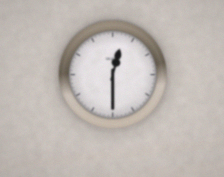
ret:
12,30
